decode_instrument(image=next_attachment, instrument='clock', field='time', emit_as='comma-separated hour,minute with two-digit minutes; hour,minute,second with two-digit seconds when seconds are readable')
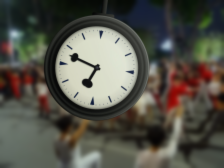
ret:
6,48
